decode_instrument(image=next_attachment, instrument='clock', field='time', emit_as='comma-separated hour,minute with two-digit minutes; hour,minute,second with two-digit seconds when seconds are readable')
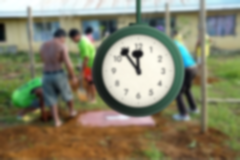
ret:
11,54
